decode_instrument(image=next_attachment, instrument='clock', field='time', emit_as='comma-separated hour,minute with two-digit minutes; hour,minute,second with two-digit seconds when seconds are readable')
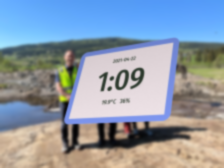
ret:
1,09
